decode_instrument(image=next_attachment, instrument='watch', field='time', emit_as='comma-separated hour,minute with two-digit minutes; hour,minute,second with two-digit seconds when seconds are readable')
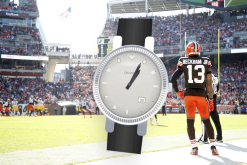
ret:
1,04
